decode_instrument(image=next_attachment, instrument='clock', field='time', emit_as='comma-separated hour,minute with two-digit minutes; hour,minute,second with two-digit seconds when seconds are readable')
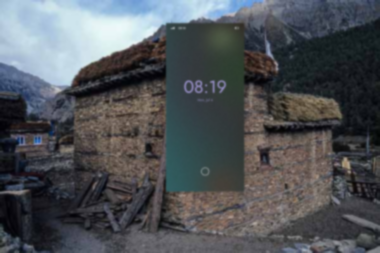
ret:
8,19
